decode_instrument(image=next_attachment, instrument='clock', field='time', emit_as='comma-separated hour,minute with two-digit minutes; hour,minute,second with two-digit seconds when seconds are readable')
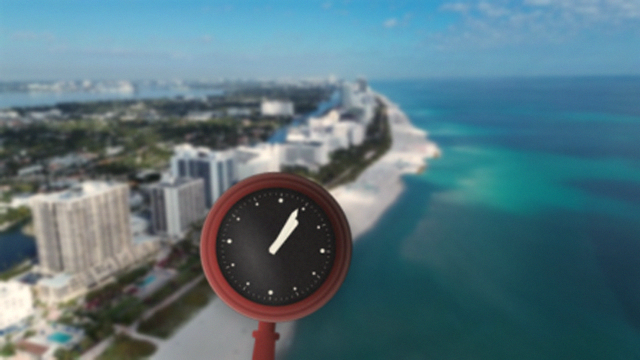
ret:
1,04
